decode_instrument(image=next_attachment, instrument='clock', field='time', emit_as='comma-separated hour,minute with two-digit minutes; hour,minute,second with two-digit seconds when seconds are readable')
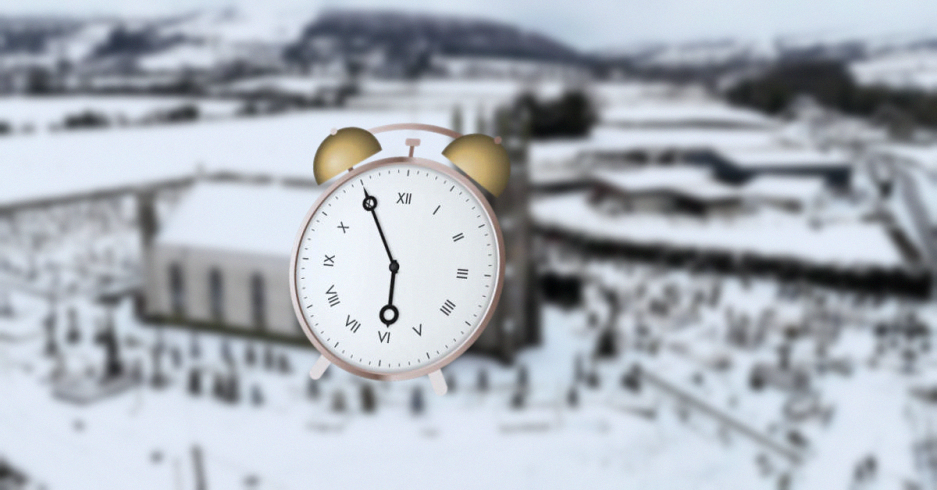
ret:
5,55
